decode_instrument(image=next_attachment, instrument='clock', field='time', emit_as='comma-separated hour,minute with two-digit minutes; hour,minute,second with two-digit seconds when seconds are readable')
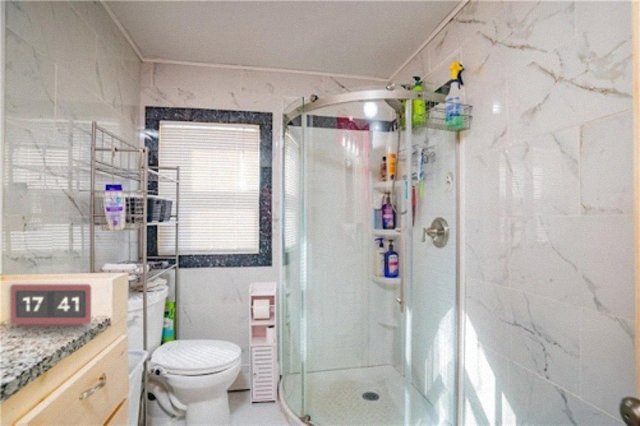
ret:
17,41
